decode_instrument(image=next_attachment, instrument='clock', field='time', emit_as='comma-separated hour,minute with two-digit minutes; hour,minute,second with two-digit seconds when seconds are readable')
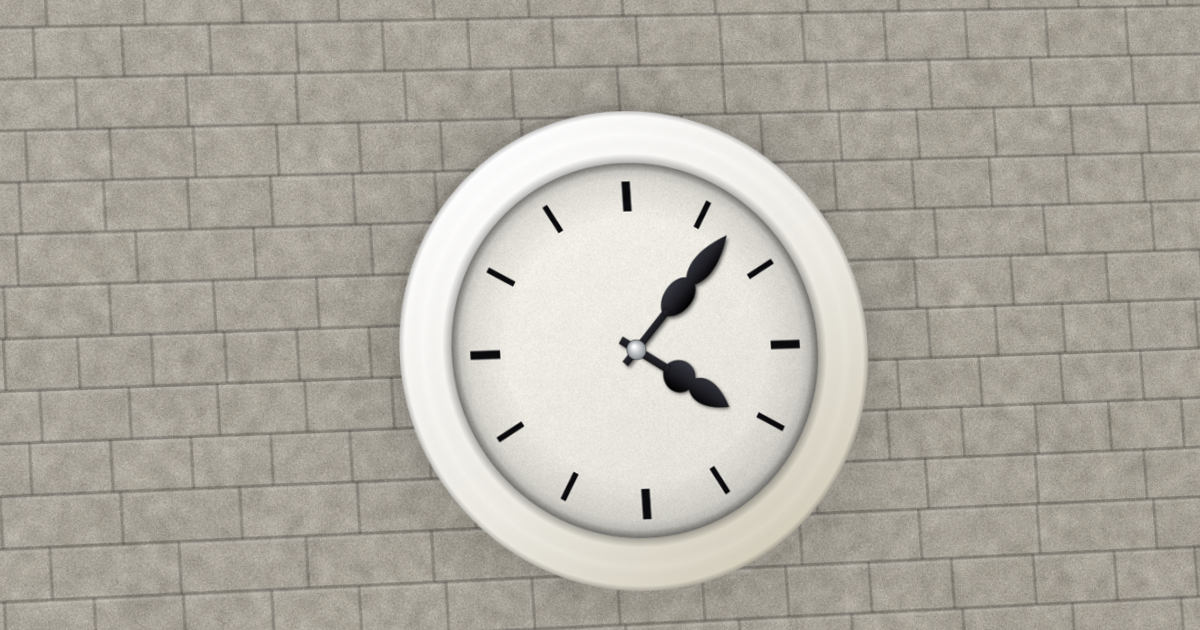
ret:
4,07
